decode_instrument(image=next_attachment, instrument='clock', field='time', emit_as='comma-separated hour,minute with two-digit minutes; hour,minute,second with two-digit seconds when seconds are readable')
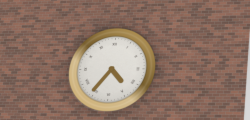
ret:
4,36
